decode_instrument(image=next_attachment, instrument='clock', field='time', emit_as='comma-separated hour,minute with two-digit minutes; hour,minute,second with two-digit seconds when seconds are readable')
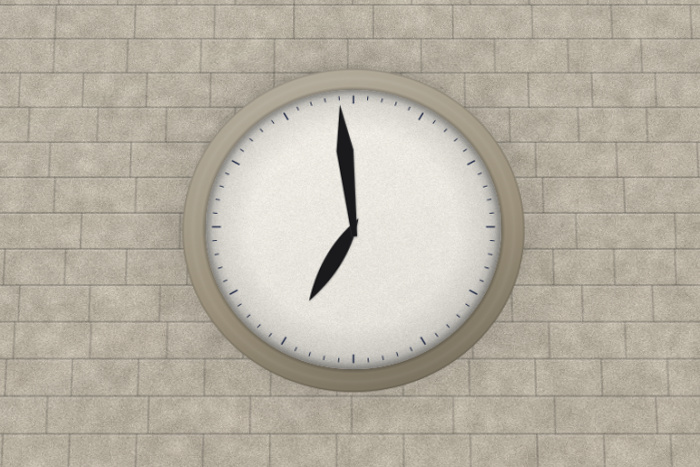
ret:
6,59
